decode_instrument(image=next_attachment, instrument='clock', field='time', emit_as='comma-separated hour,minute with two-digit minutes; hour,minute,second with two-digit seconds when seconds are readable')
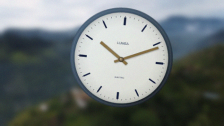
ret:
10,11
